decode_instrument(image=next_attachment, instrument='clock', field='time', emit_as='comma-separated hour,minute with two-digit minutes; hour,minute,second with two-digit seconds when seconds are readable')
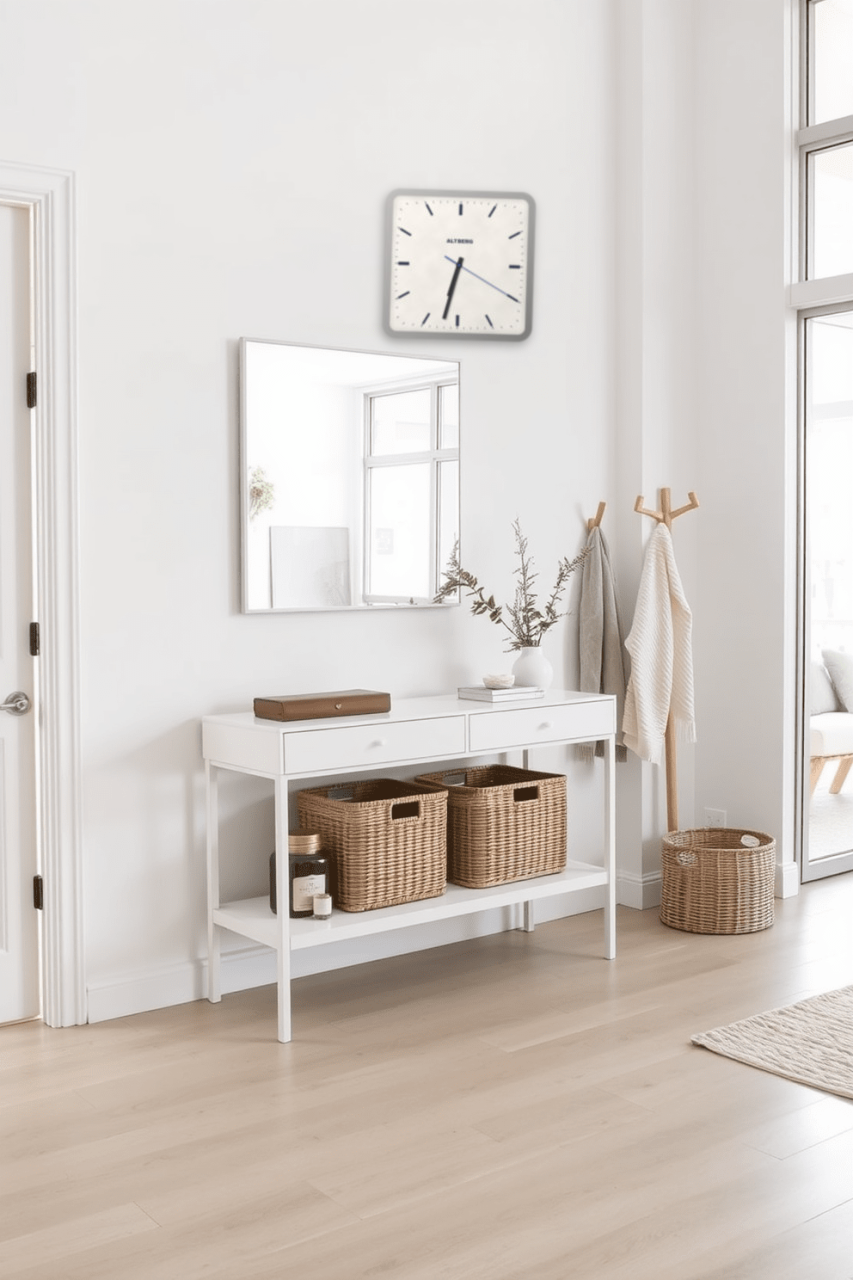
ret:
6,32,20
